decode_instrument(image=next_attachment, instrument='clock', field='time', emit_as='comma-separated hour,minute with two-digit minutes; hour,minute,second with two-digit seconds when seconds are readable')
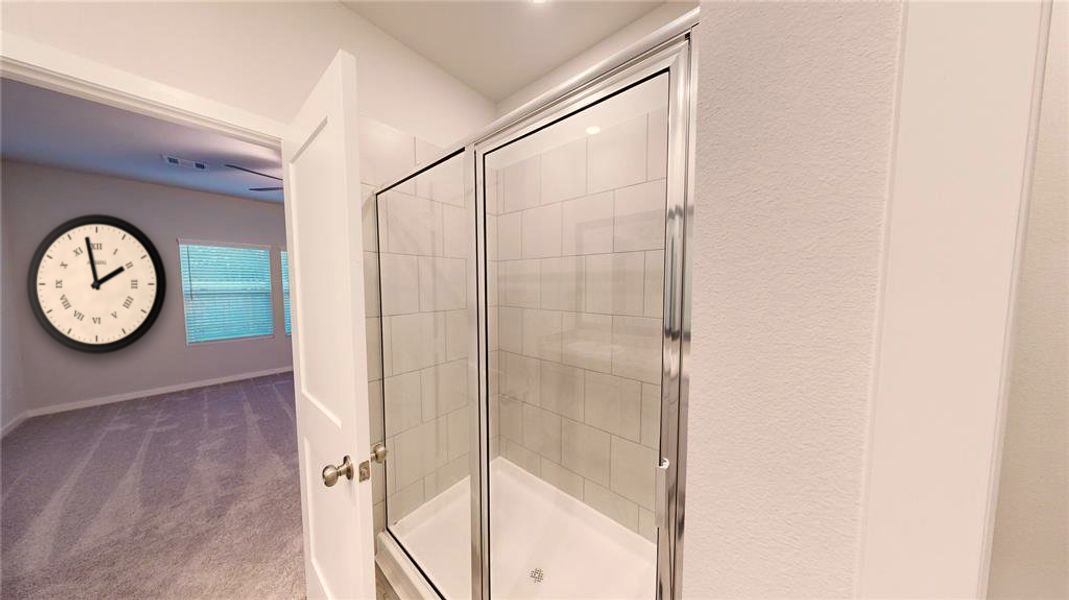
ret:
1,58
